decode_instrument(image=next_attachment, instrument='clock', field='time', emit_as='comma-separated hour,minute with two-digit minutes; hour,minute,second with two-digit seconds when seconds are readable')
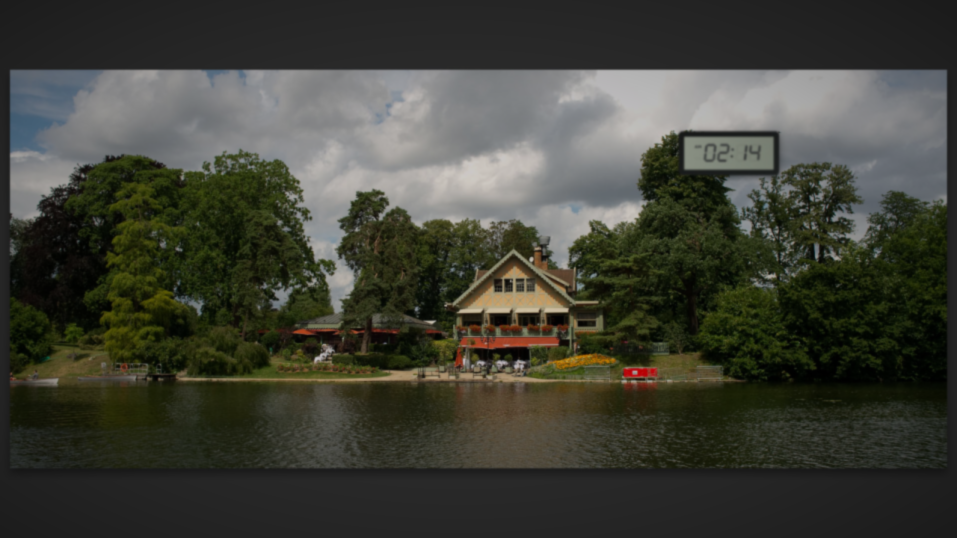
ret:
2,14
